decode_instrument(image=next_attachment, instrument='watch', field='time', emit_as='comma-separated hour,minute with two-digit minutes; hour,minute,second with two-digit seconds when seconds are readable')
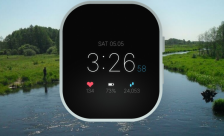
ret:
3,26,58
